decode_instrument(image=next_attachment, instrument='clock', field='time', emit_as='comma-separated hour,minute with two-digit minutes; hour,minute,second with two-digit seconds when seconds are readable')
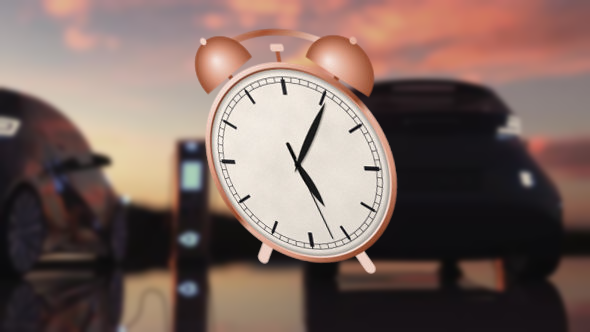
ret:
5,05,27
